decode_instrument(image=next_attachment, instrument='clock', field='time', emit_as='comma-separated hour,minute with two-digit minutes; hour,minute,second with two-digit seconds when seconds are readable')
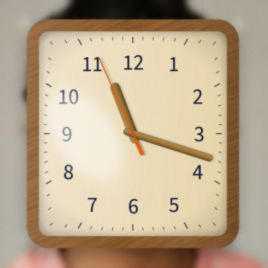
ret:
11,17,56
